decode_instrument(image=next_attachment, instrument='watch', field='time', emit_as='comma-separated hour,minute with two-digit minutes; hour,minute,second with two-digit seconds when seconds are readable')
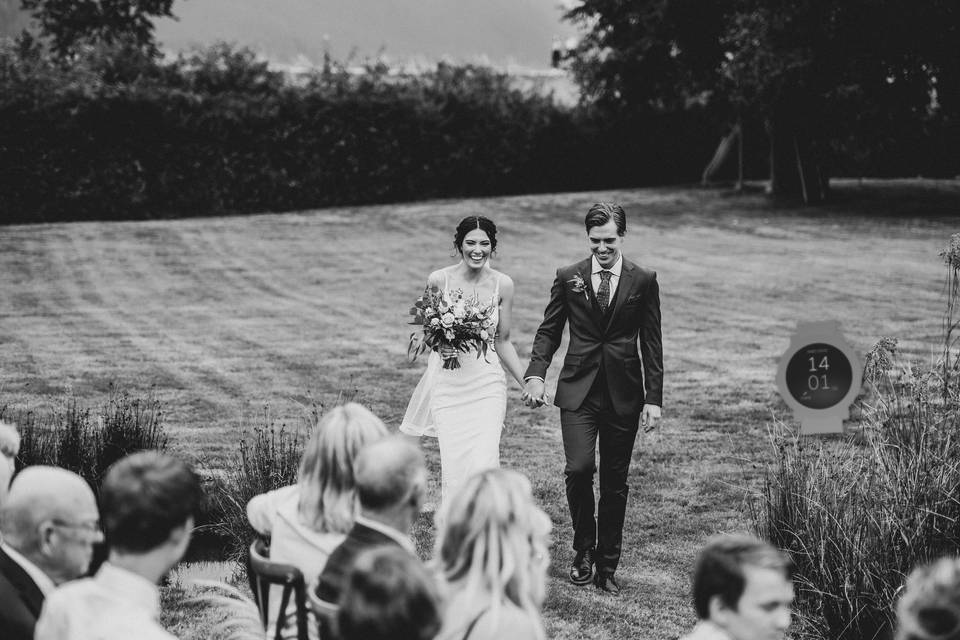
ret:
14,01
